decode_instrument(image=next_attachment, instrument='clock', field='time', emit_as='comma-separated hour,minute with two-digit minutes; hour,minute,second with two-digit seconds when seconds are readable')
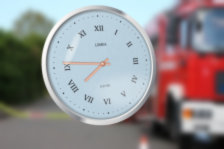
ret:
7,46
